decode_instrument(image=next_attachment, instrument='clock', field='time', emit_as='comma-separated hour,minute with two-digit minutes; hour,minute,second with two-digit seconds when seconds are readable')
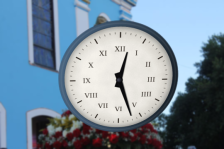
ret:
12,27
